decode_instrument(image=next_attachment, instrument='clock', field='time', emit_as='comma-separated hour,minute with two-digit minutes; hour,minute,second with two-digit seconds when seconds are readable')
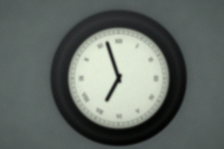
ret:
6,57
